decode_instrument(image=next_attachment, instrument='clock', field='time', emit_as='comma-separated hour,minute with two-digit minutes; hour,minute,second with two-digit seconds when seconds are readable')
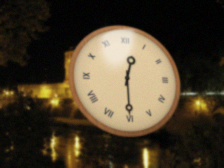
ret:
12,30
